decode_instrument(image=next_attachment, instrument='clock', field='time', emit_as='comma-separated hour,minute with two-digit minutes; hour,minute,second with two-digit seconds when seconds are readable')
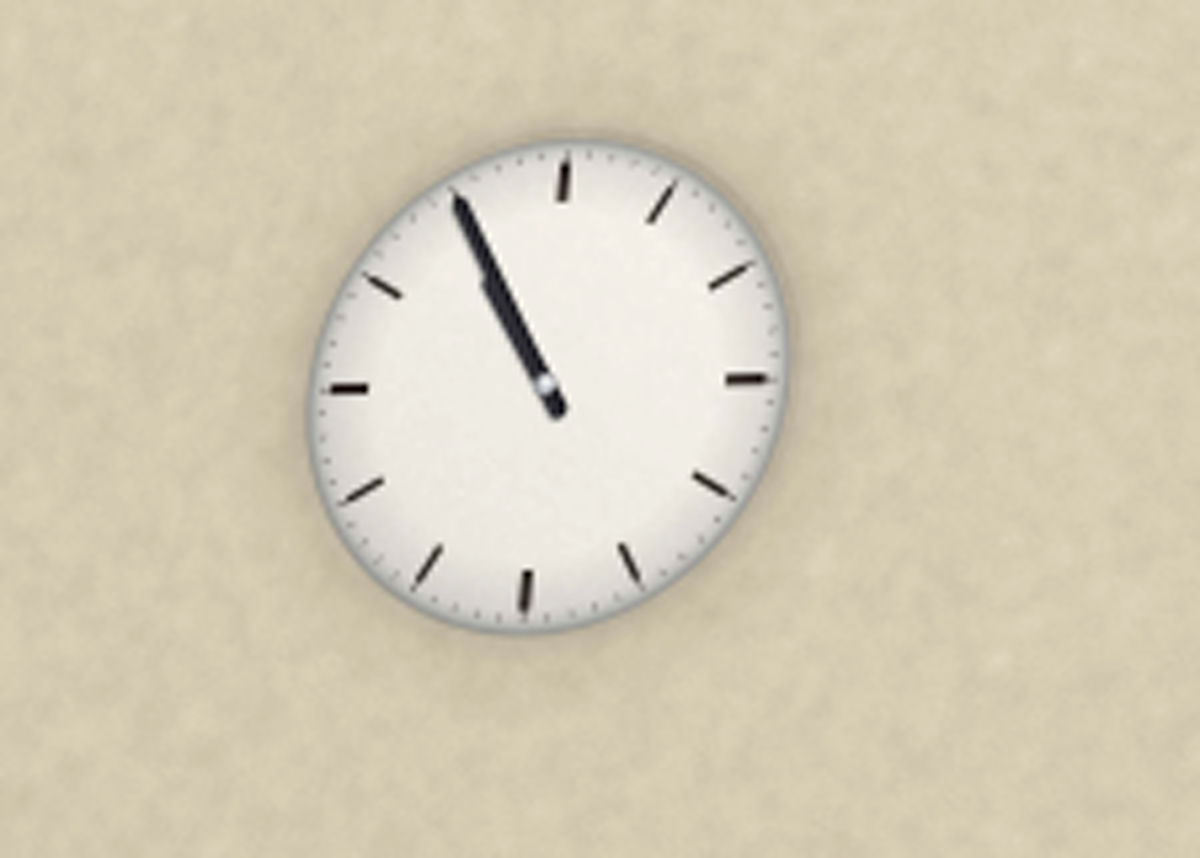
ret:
10,55
